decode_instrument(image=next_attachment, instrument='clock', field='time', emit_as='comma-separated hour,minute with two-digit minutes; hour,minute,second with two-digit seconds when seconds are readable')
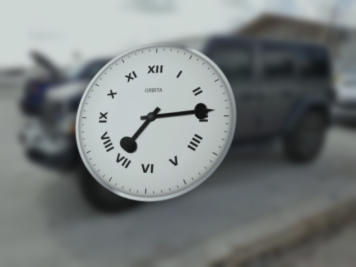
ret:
7,14
